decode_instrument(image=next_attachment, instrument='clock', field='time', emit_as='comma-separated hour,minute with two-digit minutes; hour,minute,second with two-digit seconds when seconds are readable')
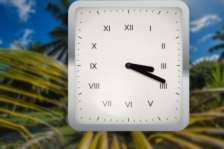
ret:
3,19
